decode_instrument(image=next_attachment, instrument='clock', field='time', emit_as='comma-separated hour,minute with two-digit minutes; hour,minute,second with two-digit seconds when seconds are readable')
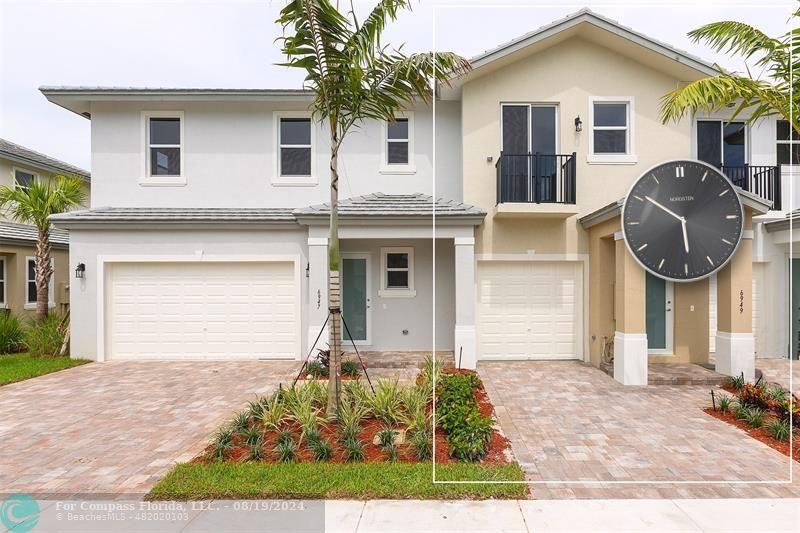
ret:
5,51
